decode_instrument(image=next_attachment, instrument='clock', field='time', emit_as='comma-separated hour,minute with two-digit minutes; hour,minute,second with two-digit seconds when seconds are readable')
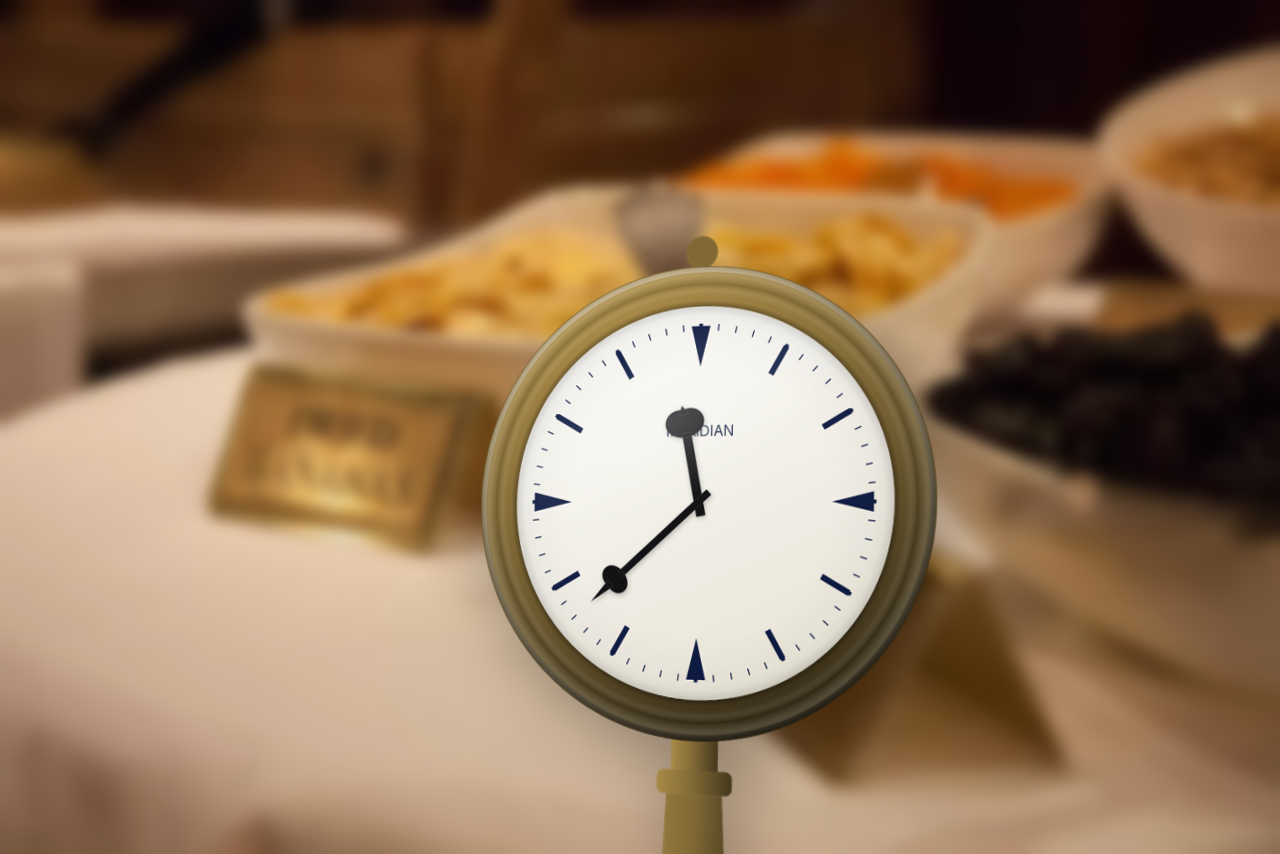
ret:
11,38
